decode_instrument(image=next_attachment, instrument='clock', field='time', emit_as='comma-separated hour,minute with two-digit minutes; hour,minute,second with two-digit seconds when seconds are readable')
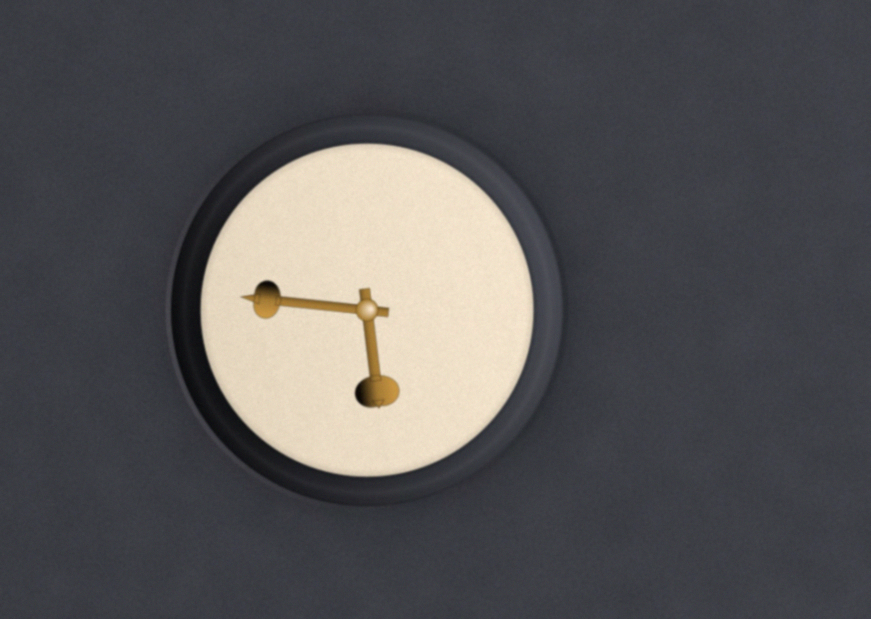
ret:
5,46
